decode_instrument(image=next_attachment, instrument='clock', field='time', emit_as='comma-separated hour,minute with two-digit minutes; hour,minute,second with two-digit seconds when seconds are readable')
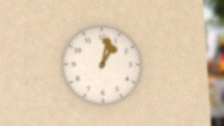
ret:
1,02
